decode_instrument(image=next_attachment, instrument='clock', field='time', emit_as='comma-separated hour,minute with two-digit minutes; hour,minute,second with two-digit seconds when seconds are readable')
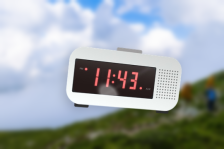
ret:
11,43
